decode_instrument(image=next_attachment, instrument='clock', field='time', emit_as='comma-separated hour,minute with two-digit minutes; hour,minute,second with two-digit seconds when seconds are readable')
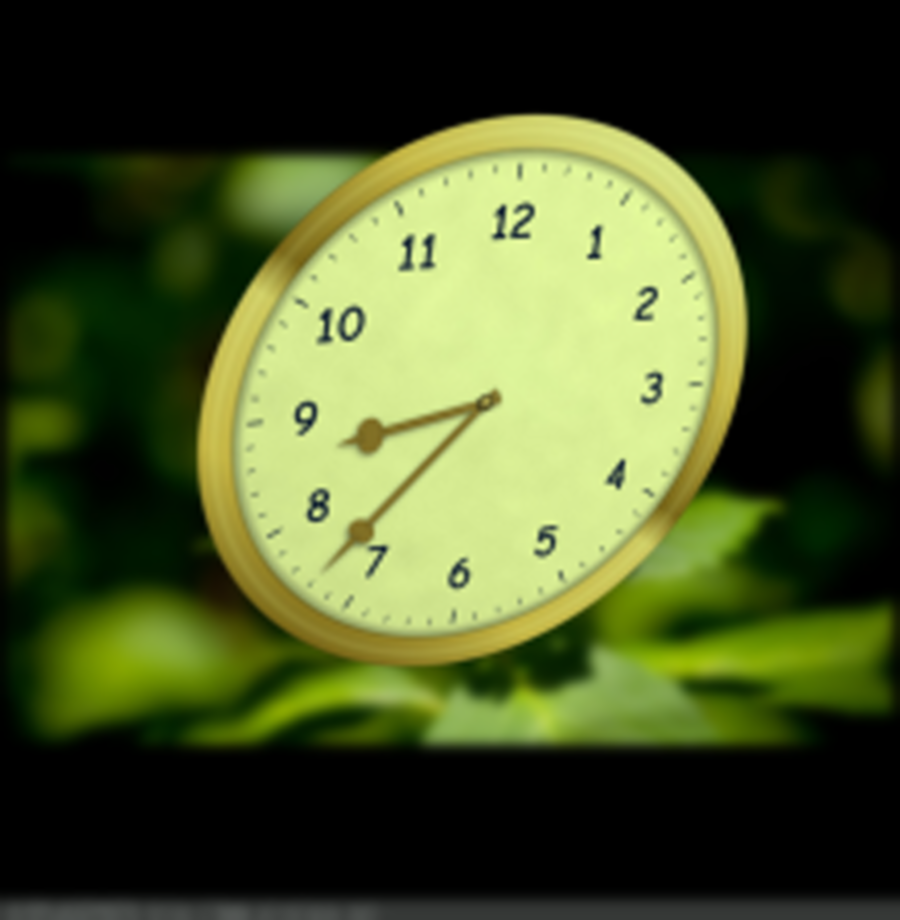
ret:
8,37
